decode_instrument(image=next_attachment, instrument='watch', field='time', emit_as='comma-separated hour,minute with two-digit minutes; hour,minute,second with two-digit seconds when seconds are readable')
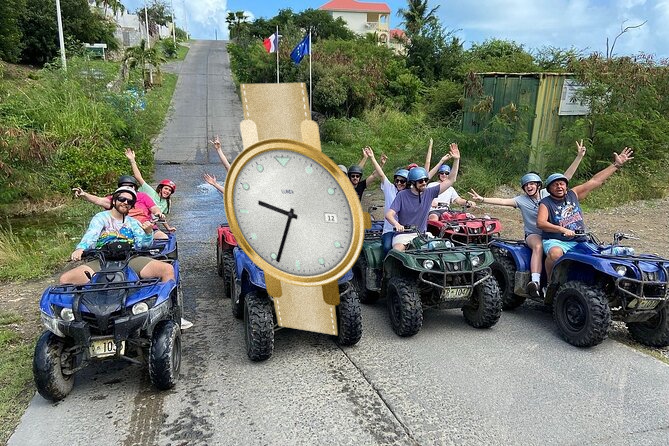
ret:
9,34
